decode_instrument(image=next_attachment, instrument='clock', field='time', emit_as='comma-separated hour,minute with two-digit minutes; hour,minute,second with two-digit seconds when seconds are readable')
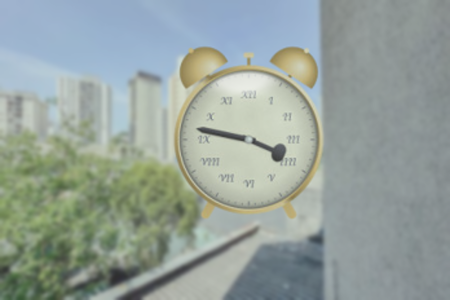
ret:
3,47
